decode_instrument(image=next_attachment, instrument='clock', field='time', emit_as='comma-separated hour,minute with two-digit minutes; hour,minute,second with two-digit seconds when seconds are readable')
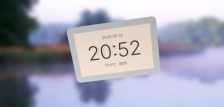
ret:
20,52
